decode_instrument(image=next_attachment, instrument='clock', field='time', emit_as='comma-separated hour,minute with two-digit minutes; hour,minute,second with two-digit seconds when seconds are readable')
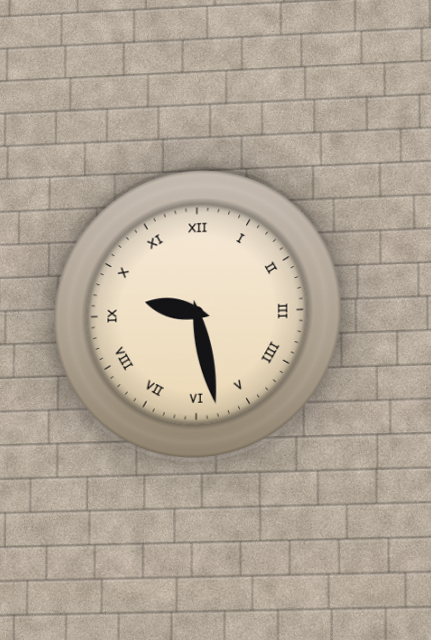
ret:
9,28
